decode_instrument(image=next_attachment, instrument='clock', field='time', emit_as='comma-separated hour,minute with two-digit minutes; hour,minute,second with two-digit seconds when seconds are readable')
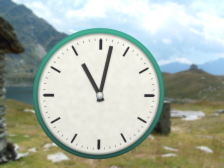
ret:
11,02
